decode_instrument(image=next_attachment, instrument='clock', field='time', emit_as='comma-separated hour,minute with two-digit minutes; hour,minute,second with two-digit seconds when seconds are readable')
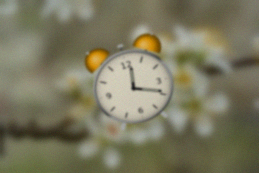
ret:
12,19
